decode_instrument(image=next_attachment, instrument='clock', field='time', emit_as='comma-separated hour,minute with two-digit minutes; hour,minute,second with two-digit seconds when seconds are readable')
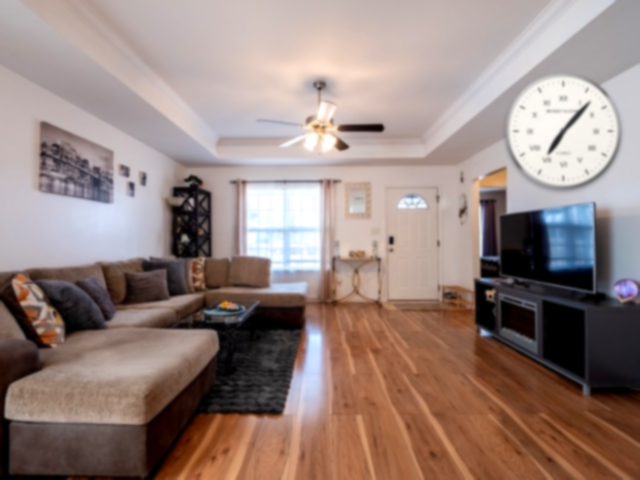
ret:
7,07
